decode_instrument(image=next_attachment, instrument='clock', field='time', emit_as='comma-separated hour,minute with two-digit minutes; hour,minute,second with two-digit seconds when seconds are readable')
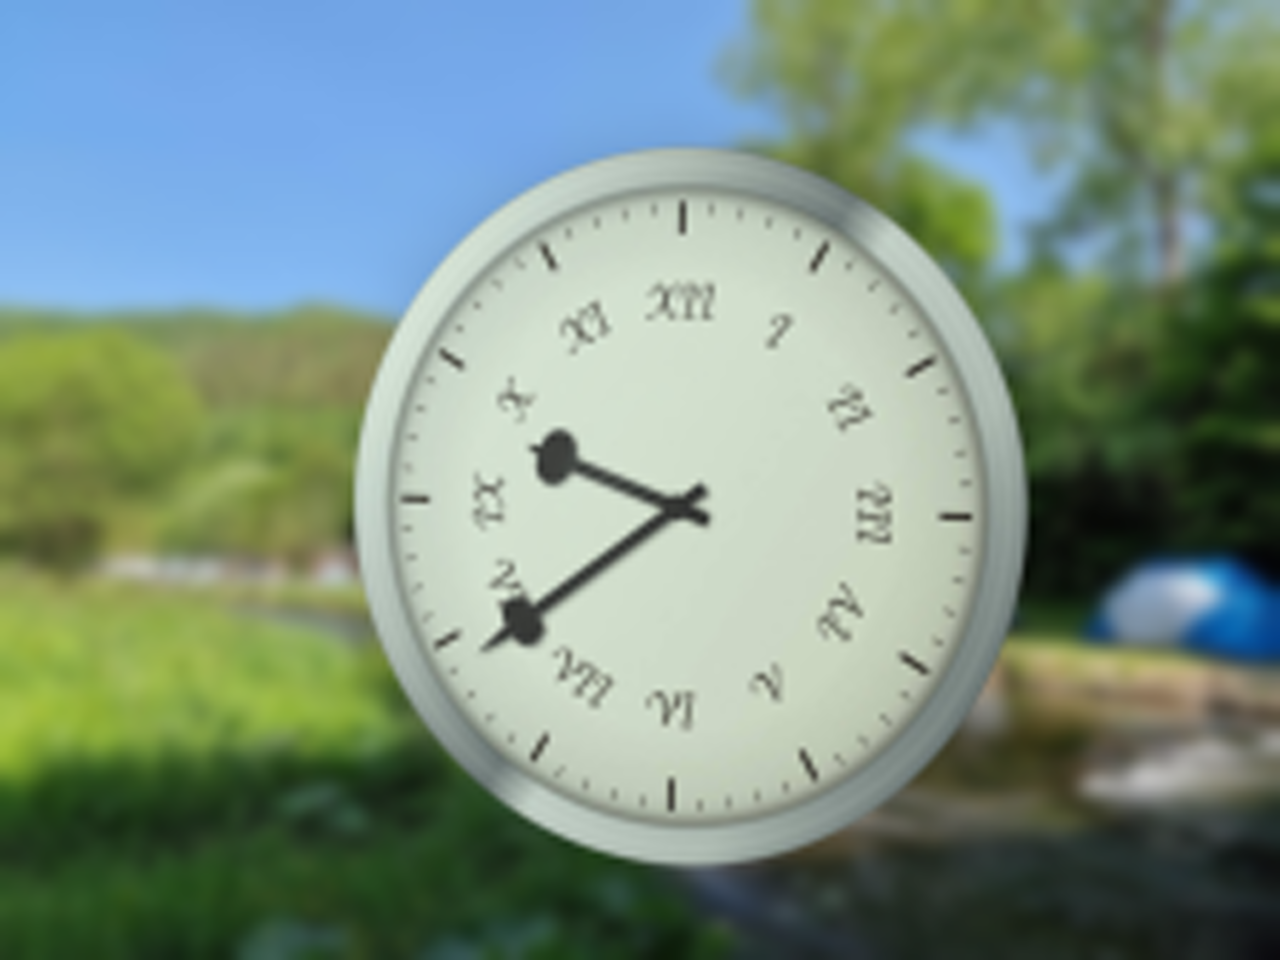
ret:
9,39
